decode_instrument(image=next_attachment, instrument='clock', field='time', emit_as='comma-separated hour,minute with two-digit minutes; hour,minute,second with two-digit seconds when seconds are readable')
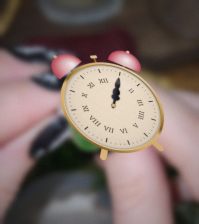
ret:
1,05
